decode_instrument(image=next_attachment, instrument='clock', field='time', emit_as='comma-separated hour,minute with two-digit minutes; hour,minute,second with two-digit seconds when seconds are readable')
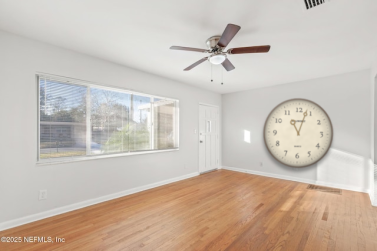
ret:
11,03
